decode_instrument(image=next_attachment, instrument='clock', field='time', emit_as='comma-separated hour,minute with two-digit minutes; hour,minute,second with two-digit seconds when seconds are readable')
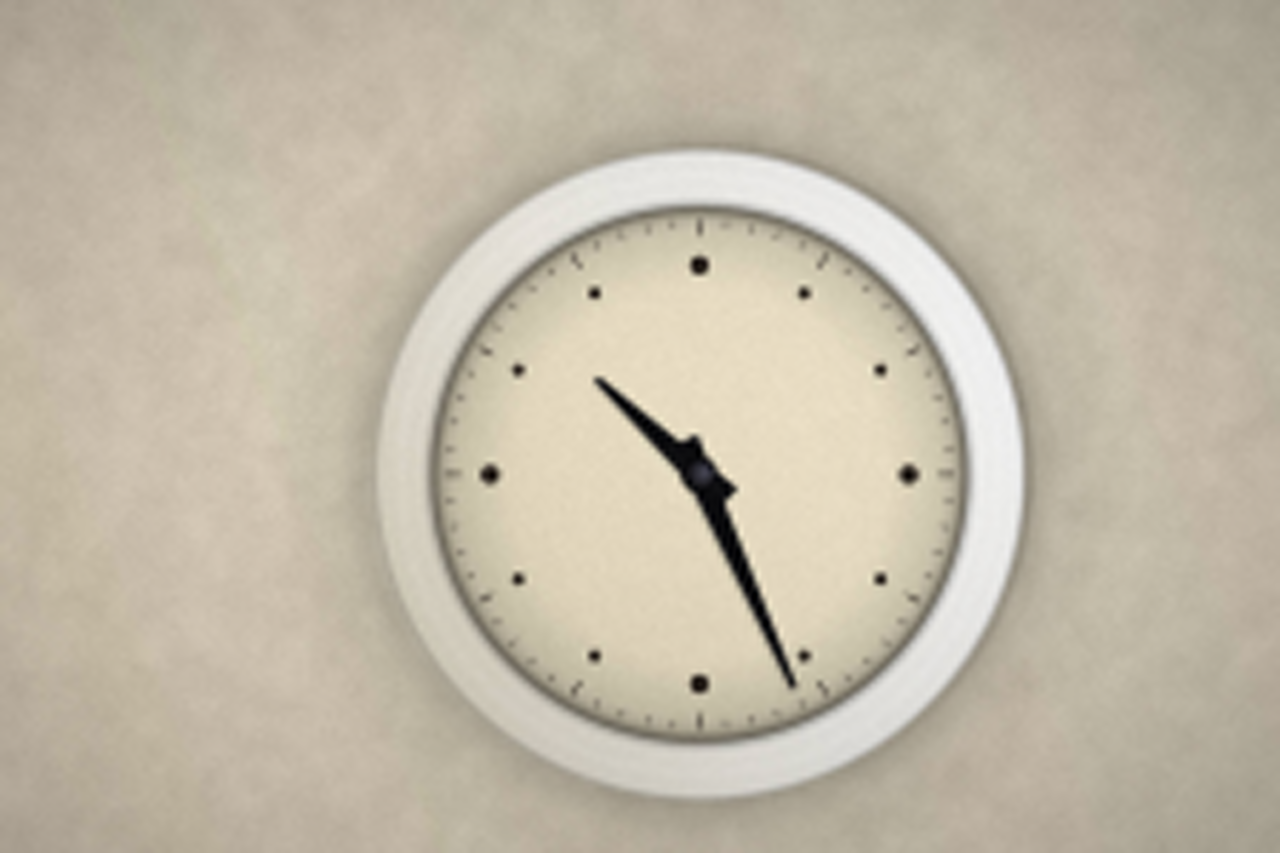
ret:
10,26
